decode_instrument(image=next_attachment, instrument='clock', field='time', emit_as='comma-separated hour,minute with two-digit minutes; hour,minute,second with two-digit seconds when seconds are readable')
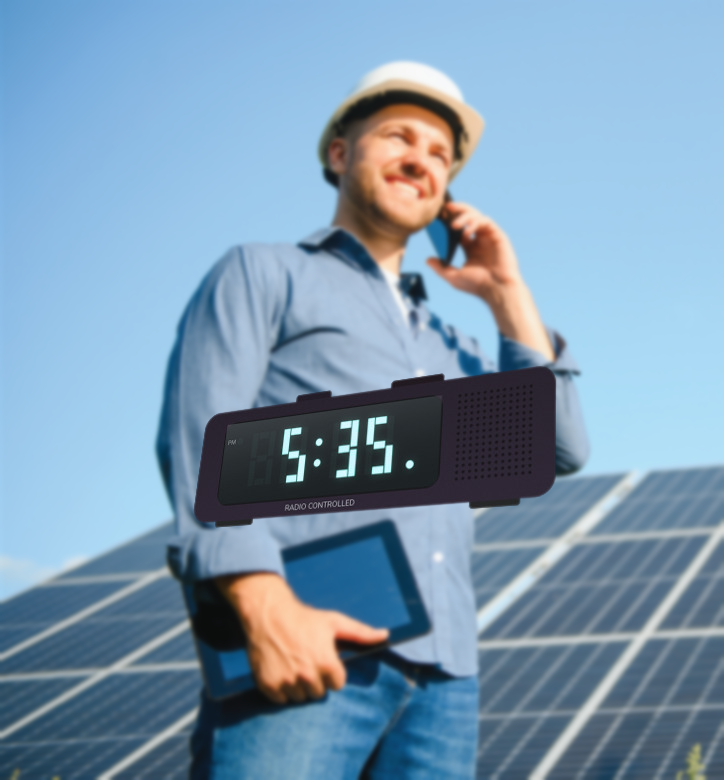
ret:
5,35
